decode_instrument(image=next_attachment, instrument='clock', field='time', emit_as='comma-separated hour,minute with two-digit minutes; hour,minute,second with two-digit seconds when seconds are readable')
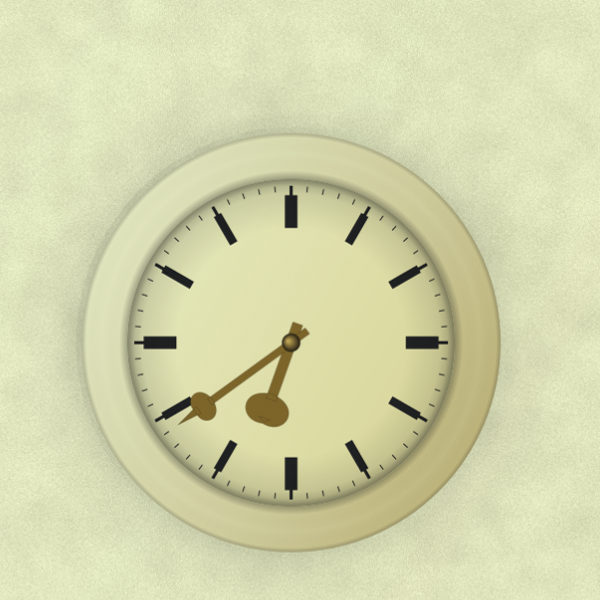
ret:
6,39
